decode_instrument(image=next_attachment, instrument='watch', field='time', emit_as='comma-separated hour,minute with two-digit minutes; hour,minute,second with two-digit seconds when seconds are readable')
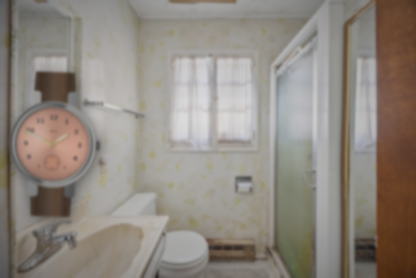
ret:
1,49
